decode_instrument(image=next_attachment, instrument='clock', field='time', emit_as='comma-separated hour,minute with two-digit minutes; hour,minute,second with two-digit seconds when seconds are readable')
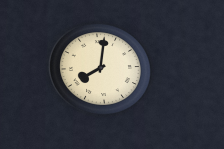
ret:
8,02
